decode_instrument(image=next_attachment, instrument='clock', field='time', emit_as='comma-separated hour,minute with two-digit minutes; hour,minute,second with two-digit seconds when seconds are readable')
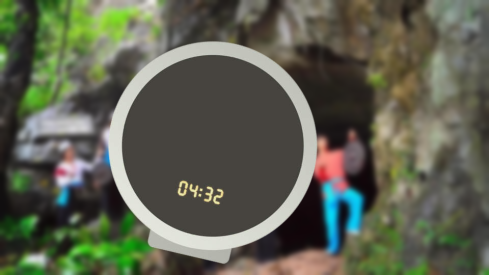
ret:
4,32
